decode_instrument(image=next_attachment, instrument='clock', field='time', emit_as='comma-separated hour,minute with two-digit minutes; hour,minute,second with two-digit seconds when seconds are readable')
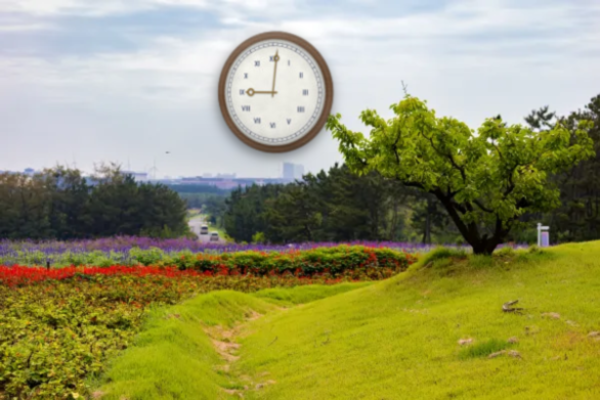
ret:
9,01
